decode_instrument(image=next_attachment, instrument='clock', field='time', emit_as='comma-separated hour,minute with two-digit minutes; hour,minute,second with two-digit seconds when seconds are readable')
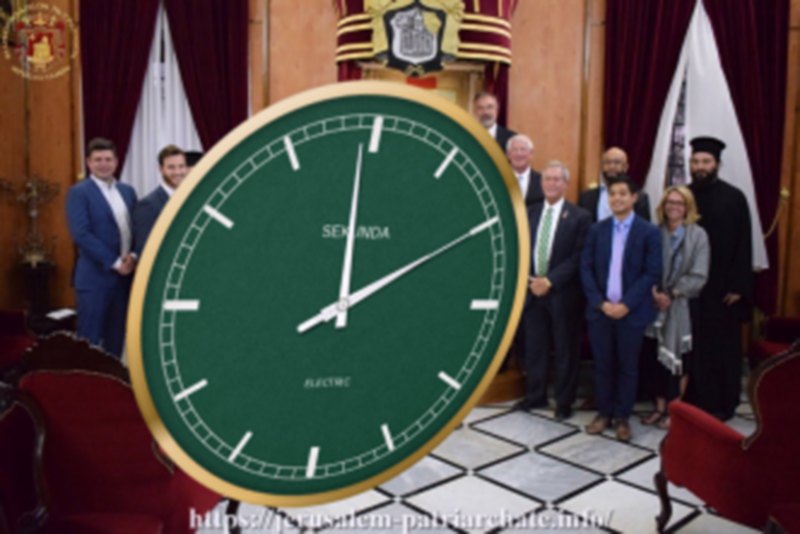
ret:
1,59,10
